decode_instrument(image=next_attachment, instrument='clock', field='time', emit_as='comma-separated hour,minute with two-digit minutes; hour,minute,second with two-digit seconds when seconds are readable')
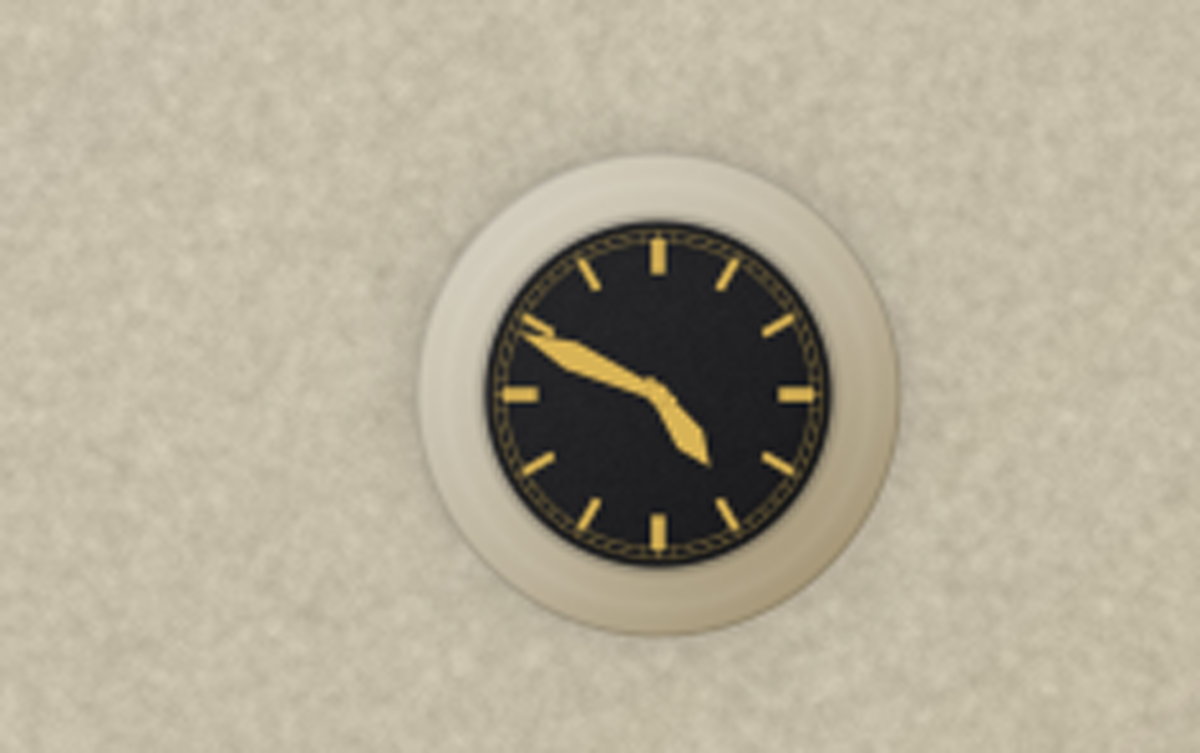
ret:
4,49
